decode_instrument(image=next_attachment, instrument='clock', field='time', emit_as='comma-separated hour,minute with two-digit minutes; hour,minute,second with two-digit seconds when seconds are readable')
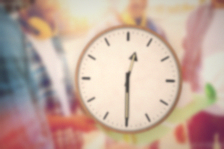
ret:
12,30
